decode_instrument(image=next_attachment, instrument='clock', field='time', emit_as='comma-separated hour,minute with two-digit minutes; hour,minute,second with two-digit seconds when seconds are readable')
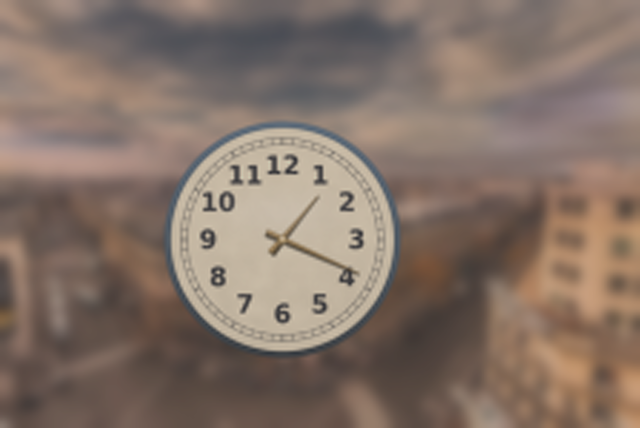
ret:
1,19
